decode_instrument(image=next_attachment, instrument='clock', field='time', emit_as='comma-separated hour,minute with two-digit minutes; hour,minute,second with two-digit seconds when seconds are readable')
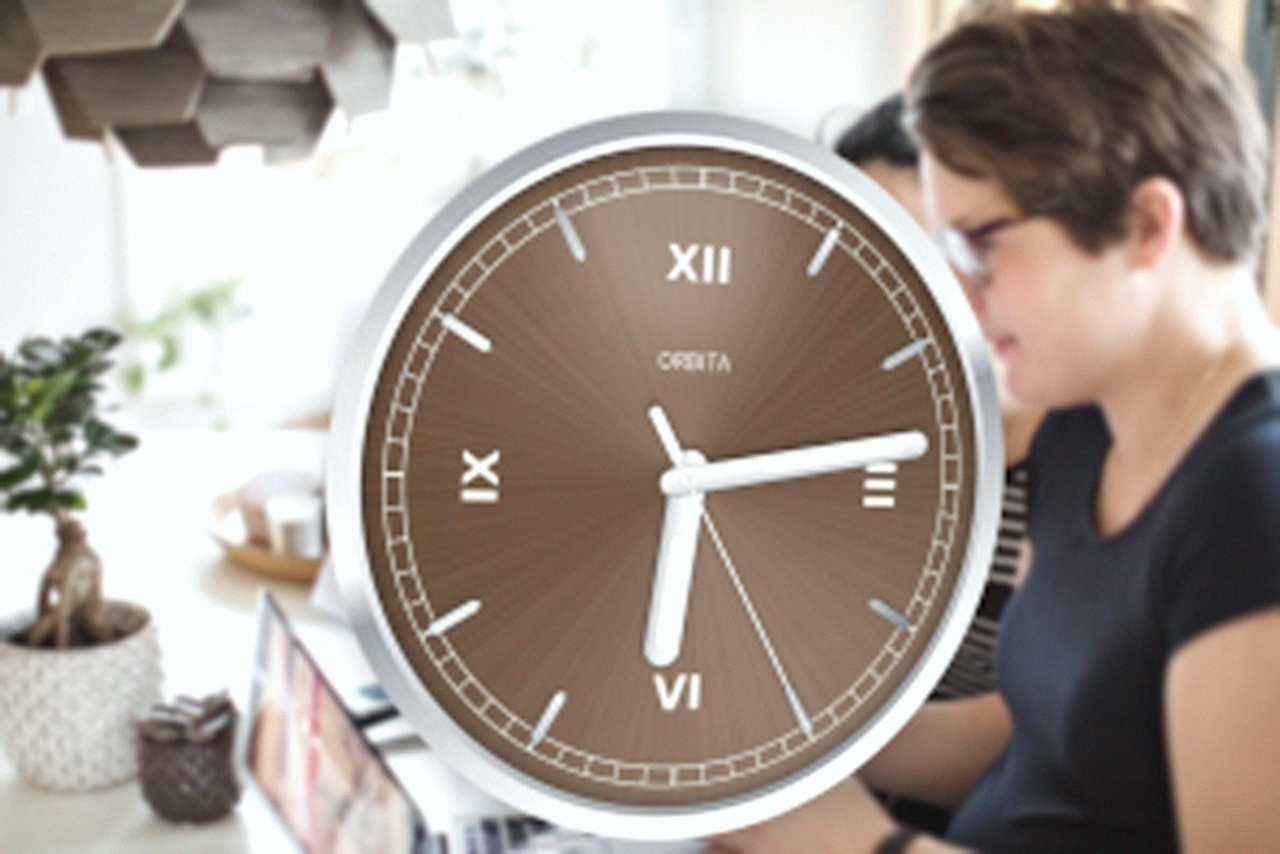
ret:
6,13,25
